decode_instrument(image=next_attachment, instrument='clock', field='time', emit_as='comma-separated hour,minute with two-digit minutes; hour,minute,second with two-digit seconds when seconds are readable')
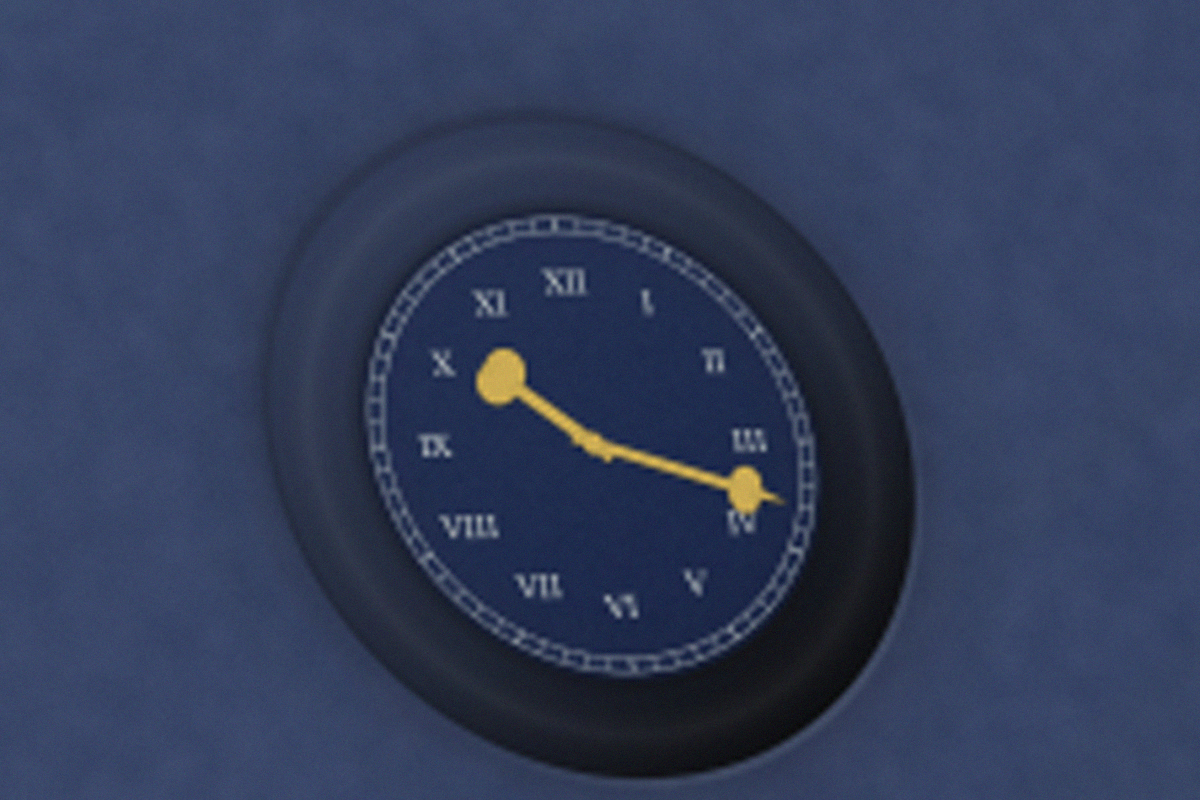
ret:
10,18
